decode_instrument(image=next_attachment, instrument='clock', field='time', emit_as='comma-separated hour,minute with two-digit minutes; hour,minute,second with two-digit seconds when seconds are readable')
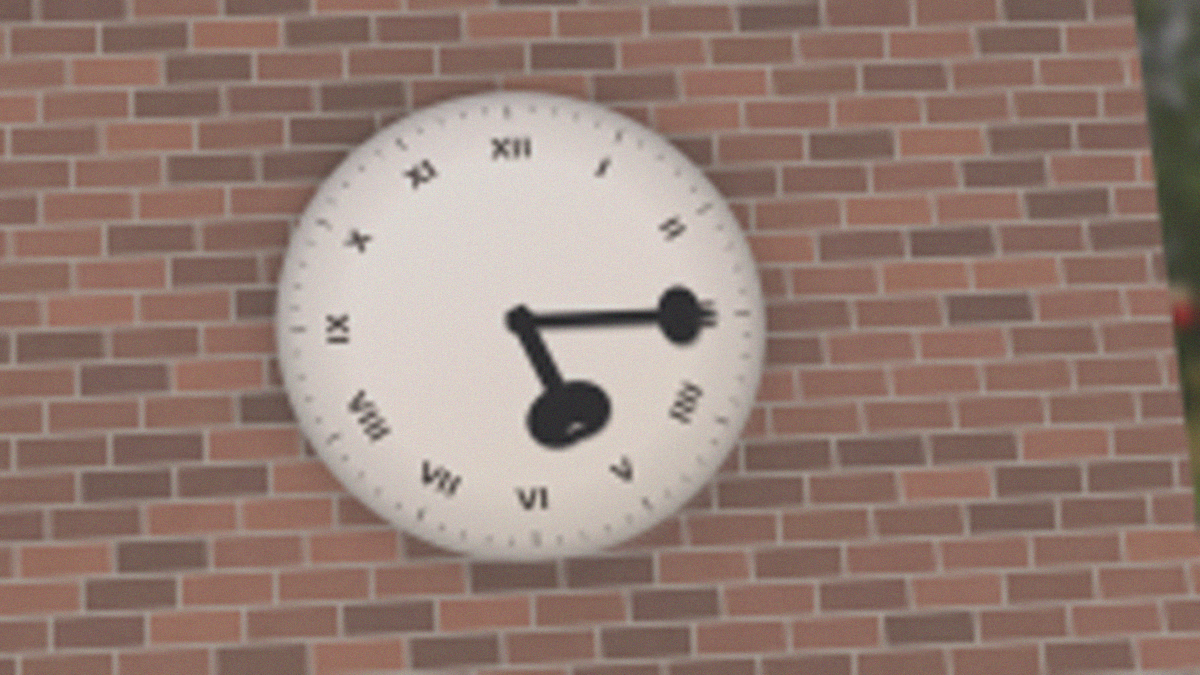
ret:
5,15
